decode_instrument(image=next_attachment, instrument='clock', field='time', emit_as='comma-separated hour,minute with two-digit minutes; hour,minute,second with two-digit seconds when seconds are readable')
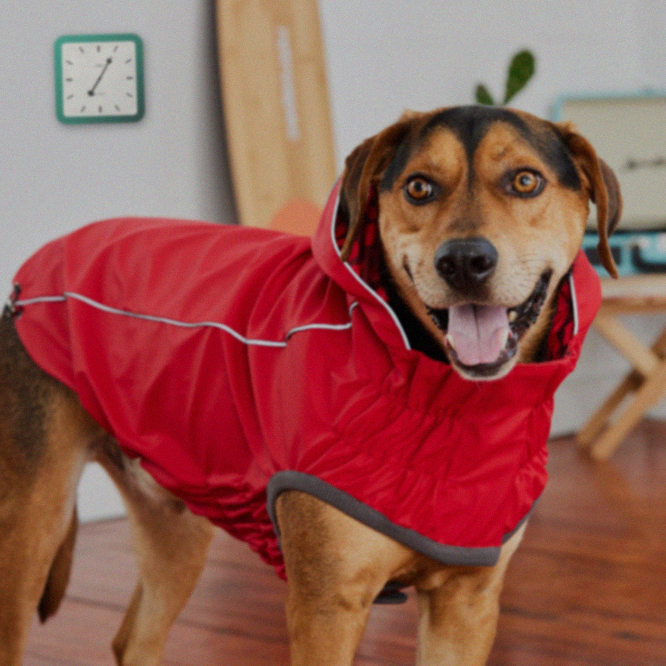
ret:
7,05
